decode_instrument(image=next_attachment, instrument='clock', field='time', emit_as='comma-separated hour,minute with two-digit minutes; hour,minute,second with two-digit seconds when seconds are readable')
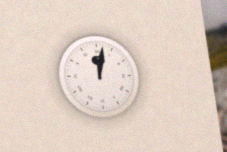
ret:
12,02
